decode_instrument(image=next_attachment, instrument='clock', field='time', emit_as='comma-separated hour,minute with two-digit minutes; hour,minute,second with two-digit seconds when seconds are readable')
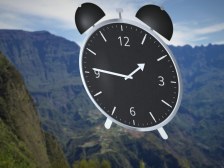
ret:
1,46
